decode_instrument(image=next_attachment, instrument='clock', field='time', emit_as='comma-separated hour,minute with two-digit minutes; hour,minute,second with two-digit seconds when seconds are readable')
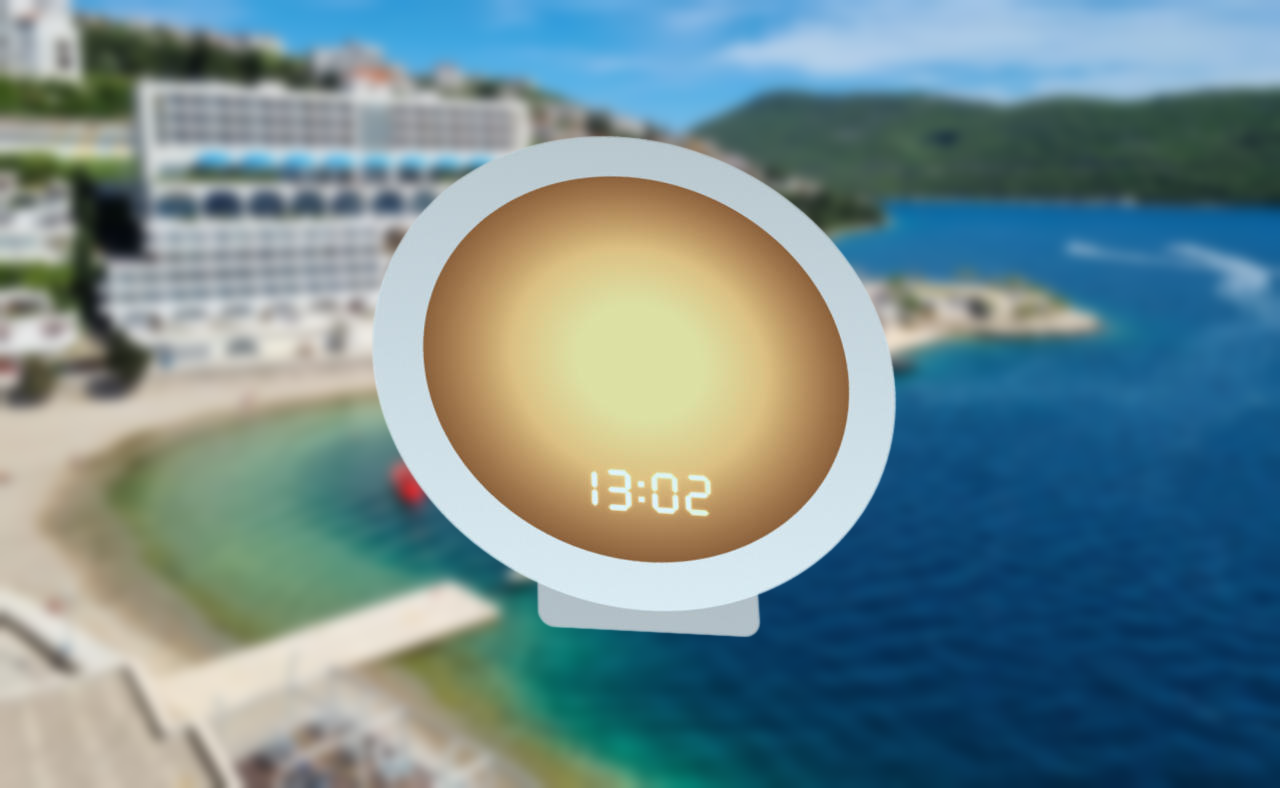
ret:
13,02
